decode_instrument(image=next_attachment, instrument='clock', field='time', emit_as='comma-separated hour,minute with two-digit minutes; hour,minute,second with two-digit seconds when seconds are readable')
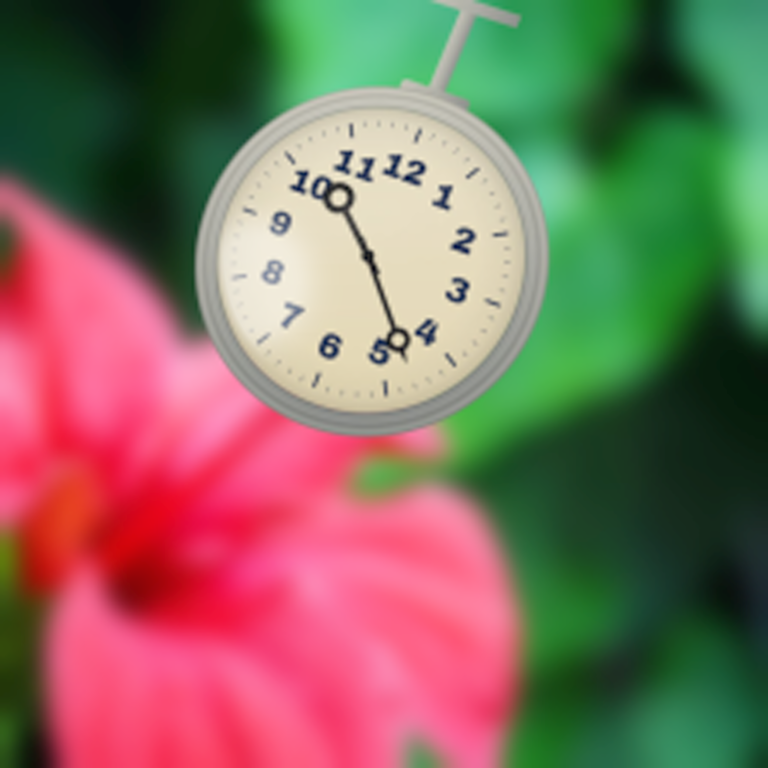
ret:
10,23
